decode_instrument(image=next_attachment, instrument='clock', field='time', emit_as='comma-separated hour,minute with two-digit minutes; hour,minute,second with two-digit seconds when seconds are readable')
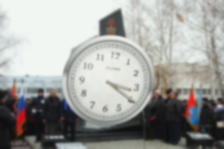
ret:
3,20
